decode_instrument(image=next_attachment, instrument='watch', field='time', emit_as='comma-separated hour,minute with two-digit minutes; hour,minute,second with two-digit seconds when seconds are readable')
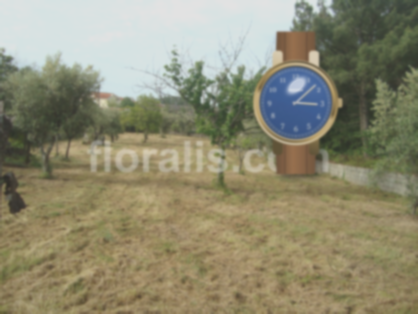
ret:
3,08
